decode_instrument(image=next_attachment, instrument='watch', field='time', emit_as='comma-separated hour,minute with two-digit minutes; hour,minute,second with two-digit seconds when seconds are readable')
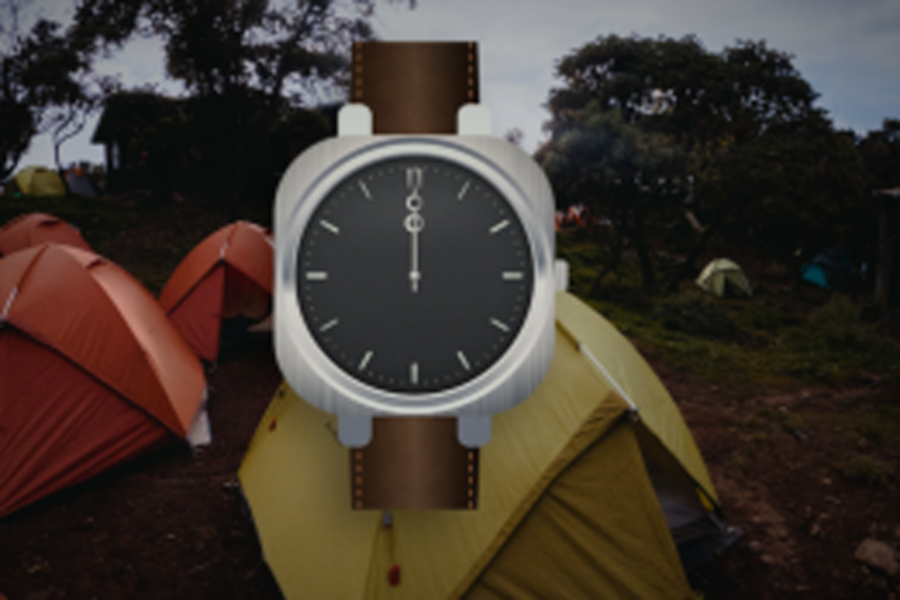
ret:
12,00
